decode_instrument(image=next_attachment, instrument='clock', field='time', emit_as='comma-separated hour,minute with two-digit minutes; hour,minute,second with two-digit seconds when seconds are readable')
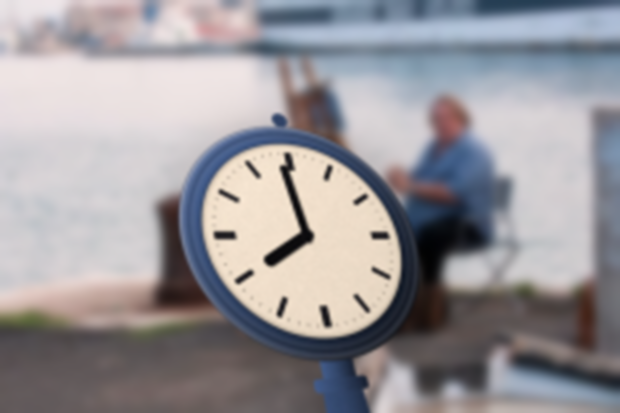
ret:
7,59
